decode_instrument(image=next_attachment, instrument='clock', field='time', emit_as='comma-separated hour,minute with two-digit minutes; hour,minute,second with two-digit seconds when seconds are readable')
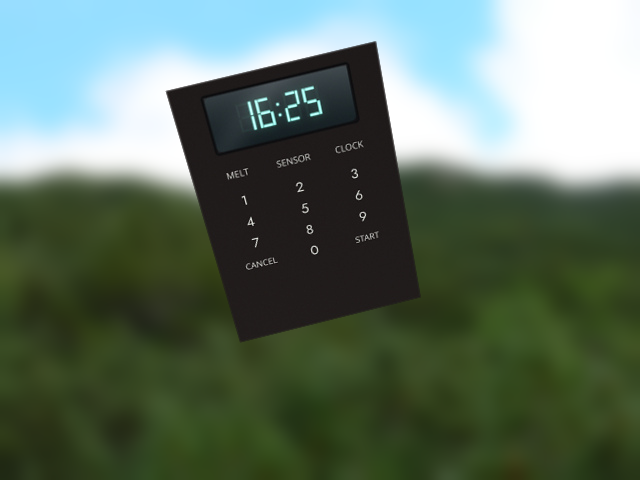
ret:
16,25
